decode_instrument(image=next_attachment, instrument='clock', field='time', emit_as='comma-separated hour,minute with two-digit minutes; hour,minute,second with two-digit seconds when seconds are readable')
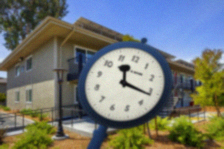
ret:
11,16
